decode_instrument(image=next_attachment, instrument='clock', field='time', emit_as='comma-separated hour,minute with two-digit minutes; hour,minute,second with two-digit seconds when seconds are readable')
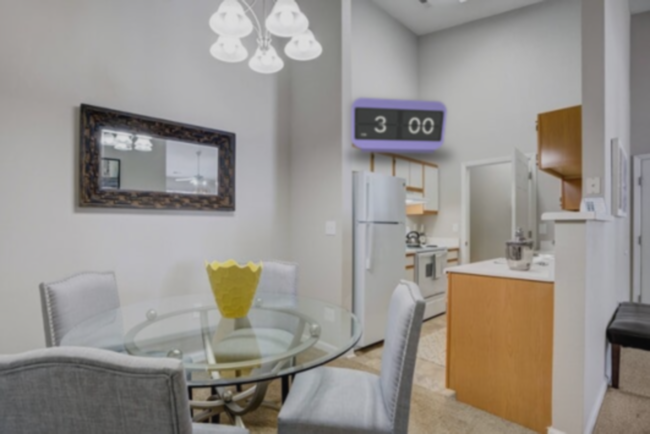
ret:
3,00
